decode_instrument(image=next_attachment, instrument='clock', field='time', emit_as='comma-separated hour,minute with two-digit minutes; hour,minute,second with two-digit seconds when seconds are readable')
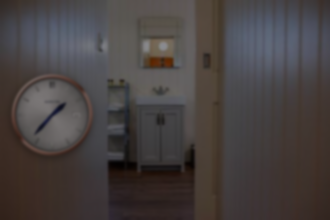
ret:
1,37
